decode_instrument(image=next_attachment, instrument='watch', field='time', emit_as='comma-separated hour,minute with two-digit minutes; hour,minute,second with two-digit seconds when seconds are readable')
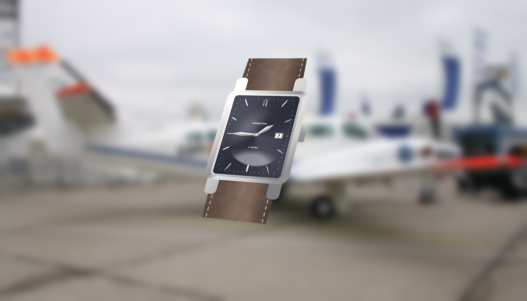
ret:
1,45
